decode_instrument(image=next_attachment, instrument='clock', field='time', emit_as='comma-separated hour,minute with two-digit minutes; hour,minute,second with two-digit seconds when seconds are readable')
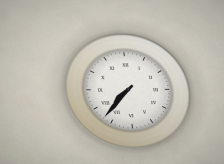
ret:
7,37
